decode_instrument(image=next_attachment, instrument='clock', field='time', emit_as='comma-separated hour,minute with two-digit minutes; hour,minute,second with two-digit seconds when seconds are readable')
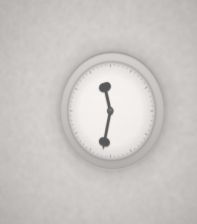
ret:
11,32
